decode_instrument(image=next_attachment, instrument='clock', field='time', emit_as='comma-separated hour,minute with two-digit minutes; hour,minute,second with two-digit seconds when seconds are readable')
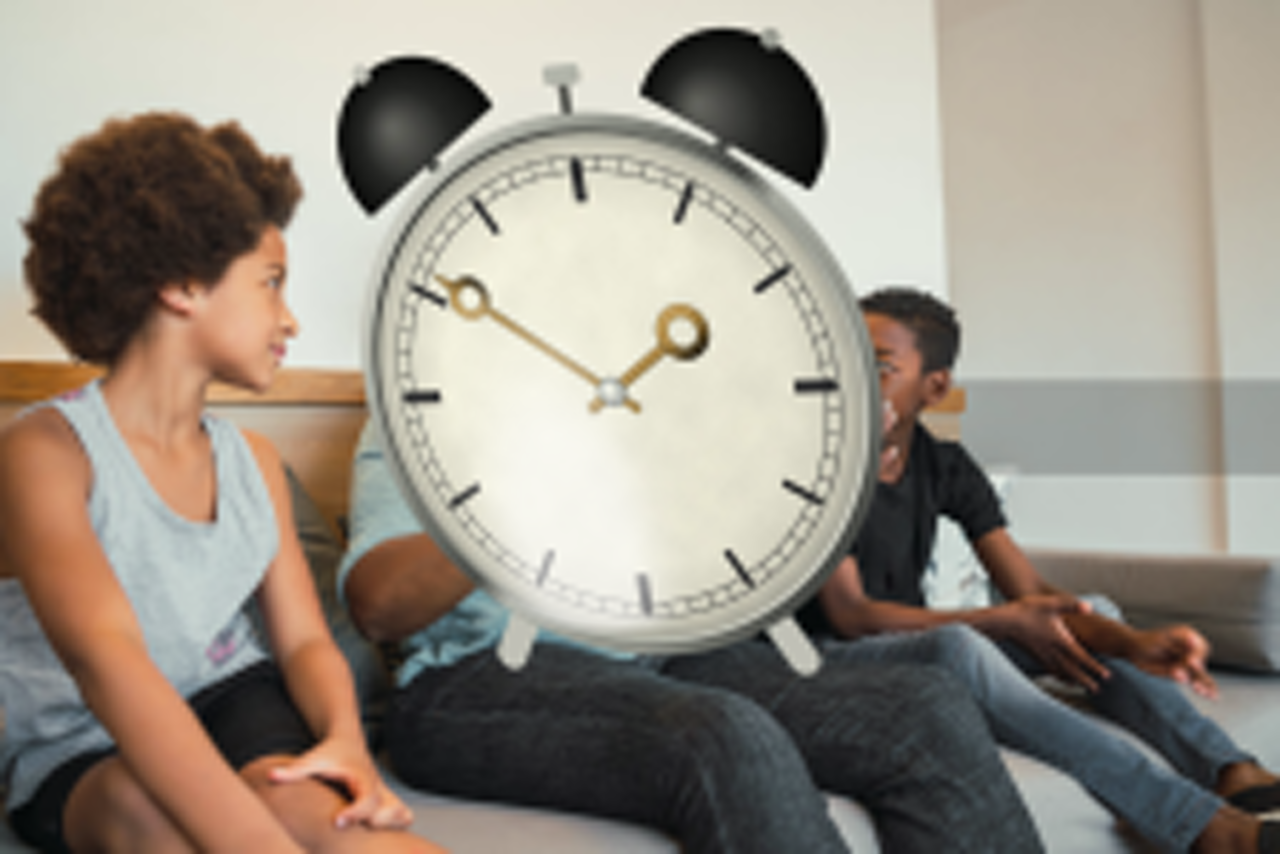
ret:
1,51
